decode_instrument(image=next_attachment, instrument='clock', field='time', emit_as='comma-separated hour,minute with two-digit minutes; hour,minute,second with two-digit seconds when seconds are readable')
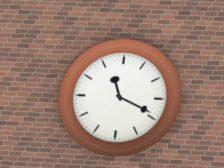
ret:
11,19
